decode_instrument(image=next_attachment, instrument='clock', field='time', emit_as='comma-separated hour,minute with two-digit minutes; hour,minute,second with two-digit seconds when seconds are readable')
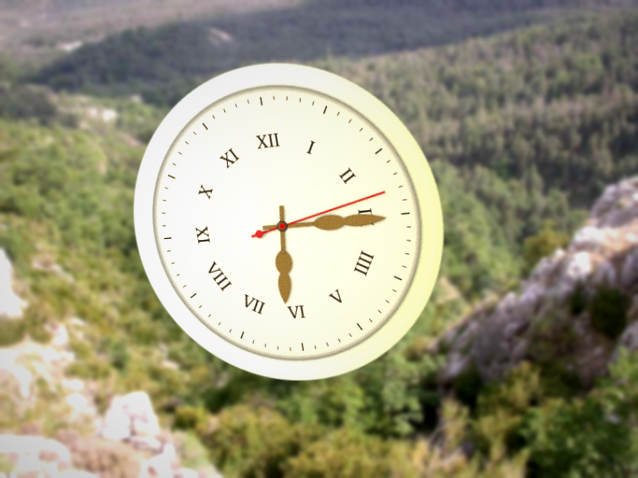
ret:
6,15,13
